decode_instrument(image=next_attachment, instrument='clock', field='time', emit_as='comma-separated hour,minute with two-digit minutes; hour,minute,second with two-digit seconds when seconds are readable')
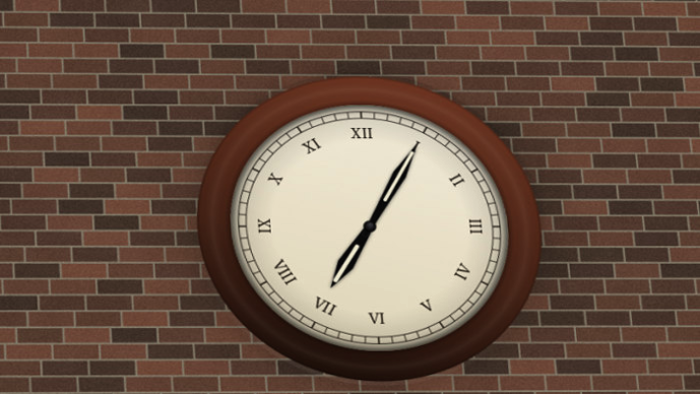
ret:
7,05
